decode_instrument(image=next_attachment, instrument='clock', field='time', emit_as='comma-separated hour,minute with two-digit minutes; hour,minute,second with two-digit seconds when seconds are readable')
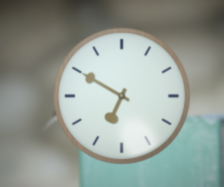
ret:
6,50
